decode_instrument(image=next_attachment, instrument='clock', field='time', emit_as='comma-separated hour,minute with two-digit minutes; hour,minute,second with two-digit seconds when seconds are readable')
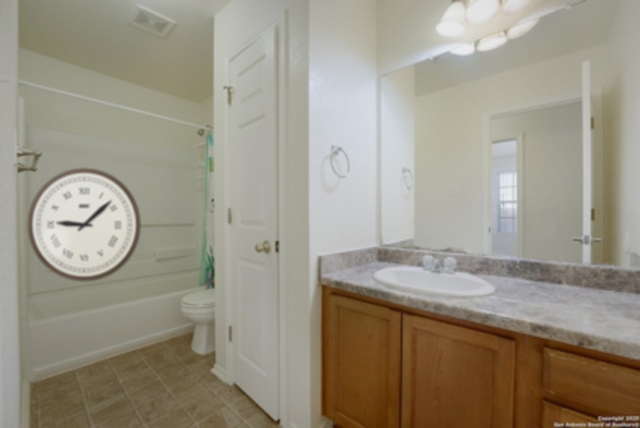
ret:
9,08
